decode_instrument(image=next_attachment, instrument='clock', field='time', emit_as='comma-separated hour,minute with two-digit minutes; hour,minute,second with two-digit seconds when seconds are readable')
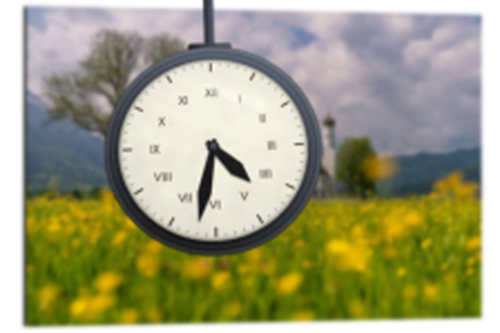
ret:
4,32
